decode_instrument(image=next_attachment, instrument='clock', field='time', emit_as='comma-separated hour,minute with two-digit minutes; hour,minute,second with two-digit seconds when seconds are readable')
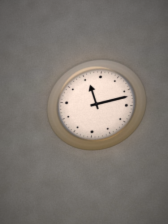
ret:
11,12
